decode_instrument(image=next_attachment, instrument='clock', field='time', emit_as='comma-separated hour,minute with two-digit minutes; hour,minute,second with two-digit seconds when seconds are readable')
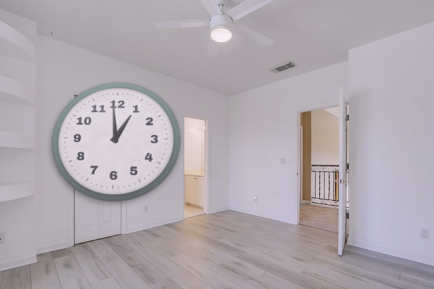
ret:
12,59
